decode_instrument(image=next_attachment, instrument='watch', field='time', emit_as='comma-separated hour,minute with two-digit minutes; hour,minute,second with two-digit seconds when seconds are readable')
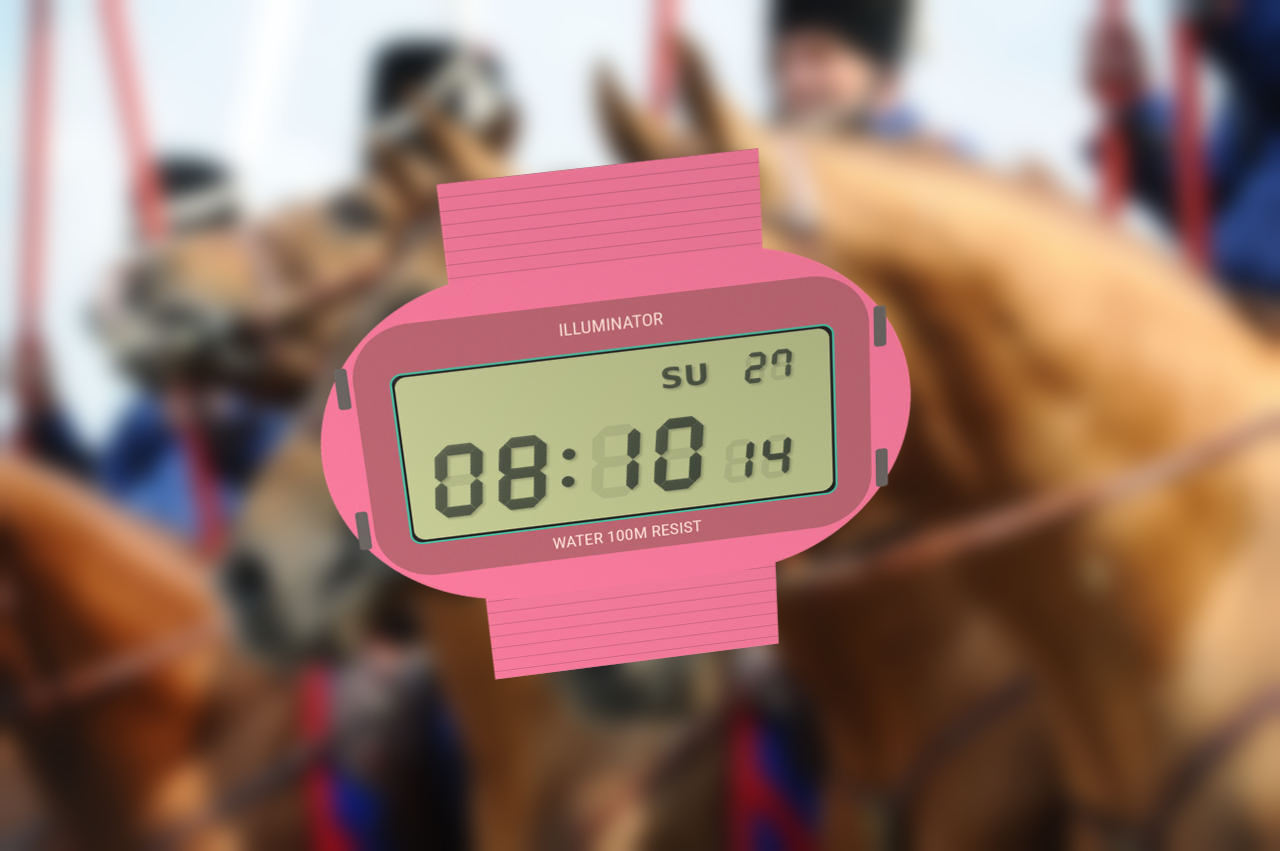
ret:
8,10,14
